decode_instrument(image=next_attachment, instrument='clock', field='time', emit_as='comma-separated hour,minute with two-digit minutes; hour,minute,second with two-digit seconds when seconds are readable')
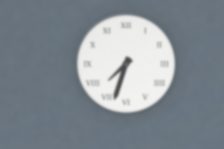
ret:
7,33
